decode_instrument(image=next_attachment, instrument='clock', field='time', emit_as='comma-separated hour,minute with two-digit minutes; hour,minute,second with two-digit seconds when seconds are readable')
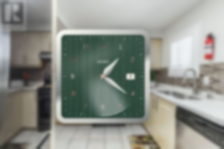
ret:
1,21
